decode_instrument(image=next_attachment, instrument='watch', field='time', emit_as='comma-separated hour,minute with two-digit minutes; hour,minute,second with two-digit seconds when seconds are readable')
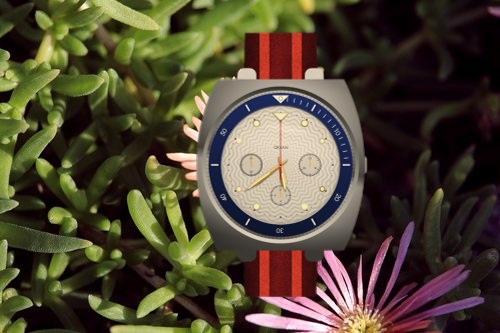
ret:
5,39
